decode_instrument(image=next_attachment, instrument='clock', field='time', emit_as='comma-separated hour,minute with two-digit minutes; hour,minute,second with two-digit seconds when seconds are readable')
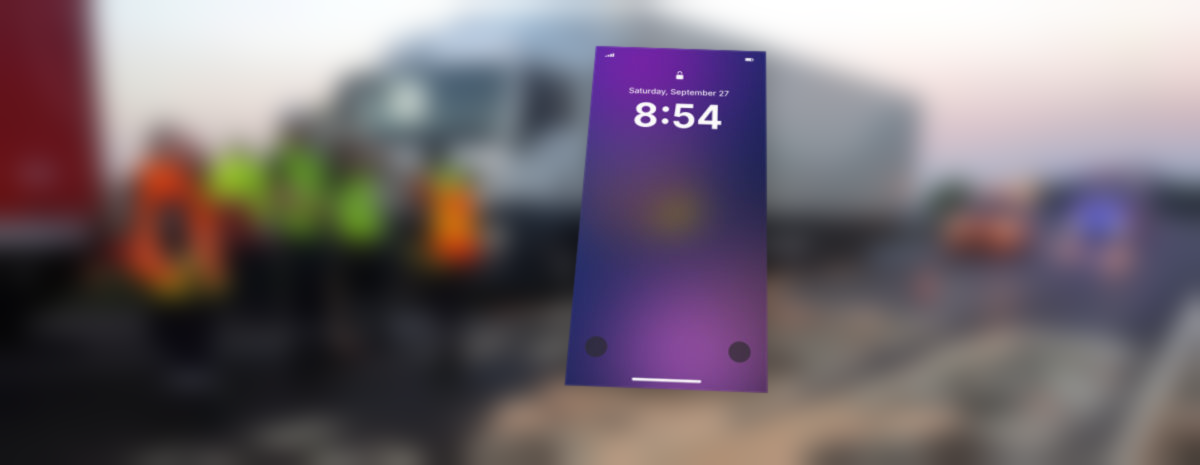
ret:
8,54
